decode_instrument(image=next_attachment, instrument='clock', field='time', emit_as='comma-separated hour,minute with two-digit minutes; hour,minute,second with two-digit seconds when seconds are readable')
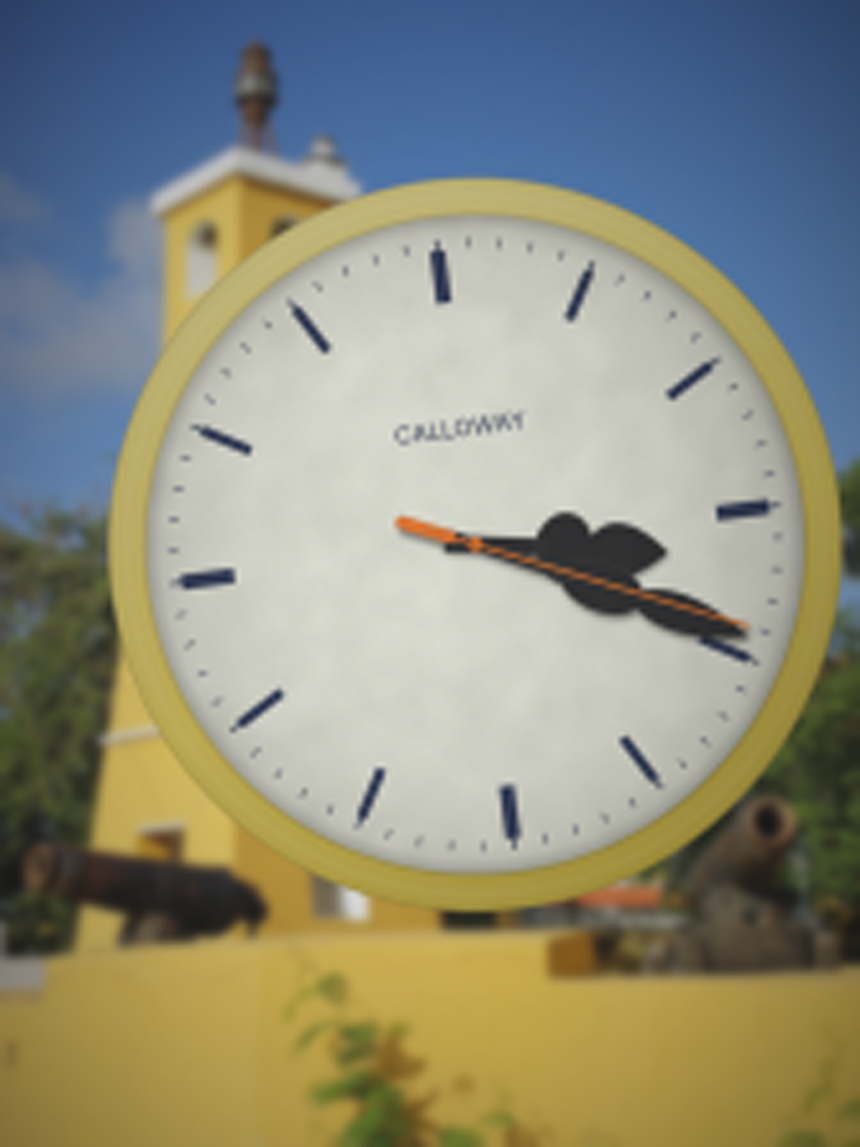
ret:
3,19,19
